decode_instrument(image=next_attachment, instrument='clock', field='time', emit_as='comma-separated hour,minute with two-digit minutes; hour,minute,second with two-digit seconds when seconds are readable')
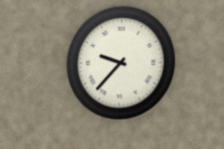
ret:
9,37
